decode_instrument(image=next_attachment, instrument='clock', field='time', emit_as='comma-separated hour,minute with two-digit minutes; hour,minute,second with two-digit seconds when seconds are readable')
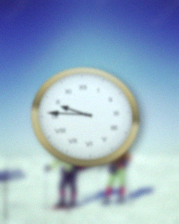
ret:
9,46
